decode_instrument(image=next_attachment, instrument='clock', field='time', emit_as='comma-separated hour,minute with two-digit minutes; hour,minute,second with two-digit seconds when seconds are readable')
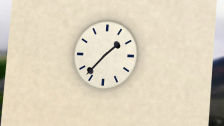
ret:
1,37
